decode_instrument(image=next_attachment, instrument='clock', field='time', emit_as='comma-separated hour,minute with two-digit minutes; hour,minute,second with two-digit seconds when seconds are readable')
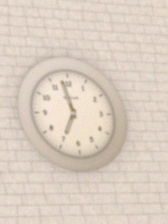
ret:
6,58
